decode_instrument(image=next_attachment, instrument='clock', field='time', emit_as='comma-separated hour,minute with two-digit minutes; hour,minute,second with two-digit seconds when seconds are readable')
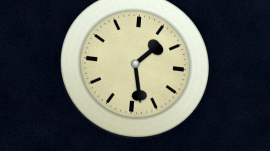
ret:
1,28
